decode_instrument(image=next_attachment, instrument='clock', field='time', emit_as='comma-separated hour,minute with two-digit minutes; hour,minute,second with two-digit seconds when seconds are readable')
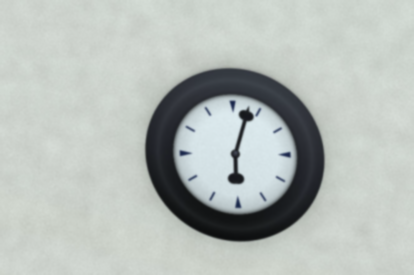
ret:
6,03
